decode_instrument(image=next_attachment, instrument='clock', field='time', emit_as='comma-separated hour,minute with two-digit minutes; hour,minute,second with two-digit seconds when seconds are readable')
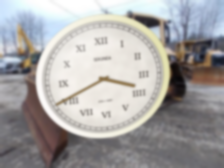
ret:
3,41
